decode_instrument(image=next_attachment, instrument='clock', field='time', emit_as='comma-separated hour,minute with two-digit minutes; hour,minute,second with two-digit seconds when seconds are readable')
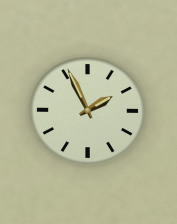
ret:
1,56
